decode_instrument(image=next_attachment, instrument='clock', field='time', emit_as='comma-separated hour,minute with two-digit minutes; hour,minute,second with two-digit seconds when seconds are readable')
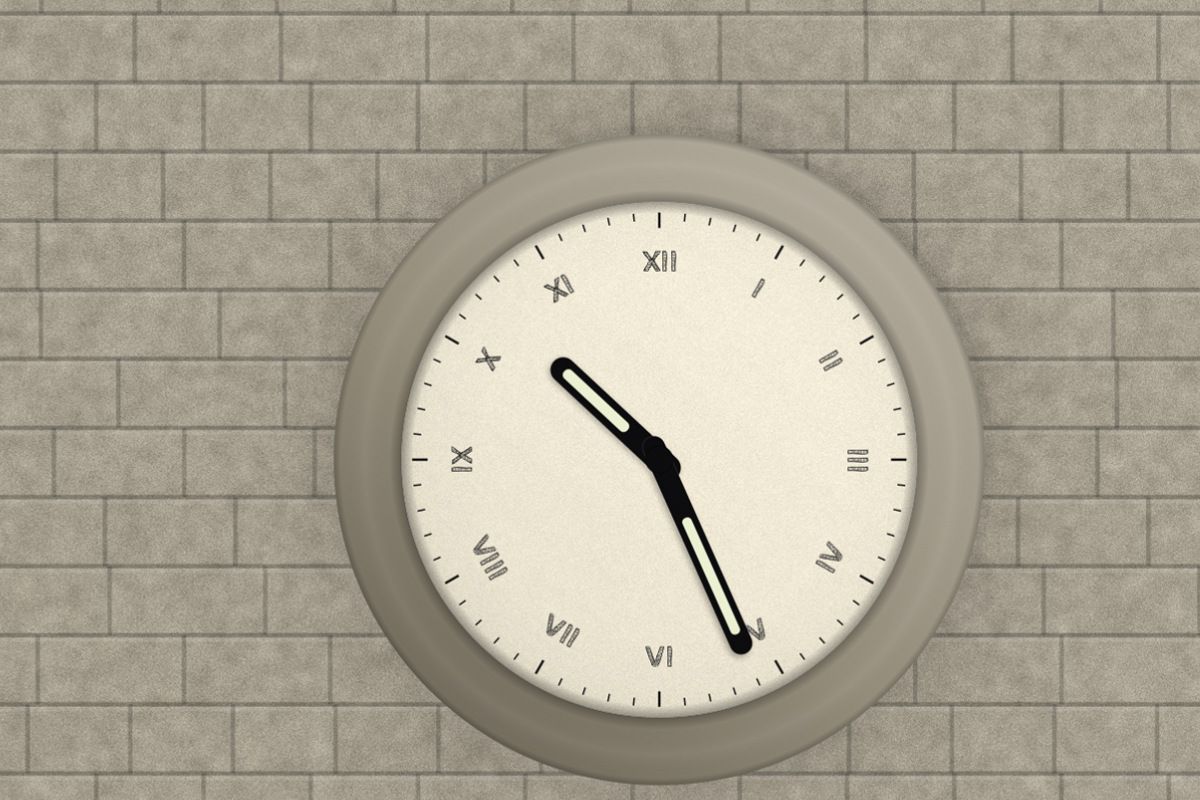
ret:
10,26
